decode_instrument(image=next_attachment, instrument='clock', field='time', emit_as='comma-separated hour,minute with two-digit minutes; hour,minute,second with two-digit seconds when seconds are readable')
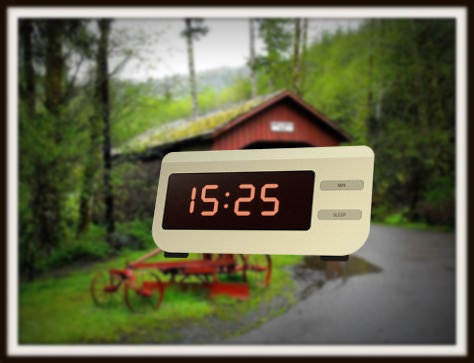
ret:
15,25
